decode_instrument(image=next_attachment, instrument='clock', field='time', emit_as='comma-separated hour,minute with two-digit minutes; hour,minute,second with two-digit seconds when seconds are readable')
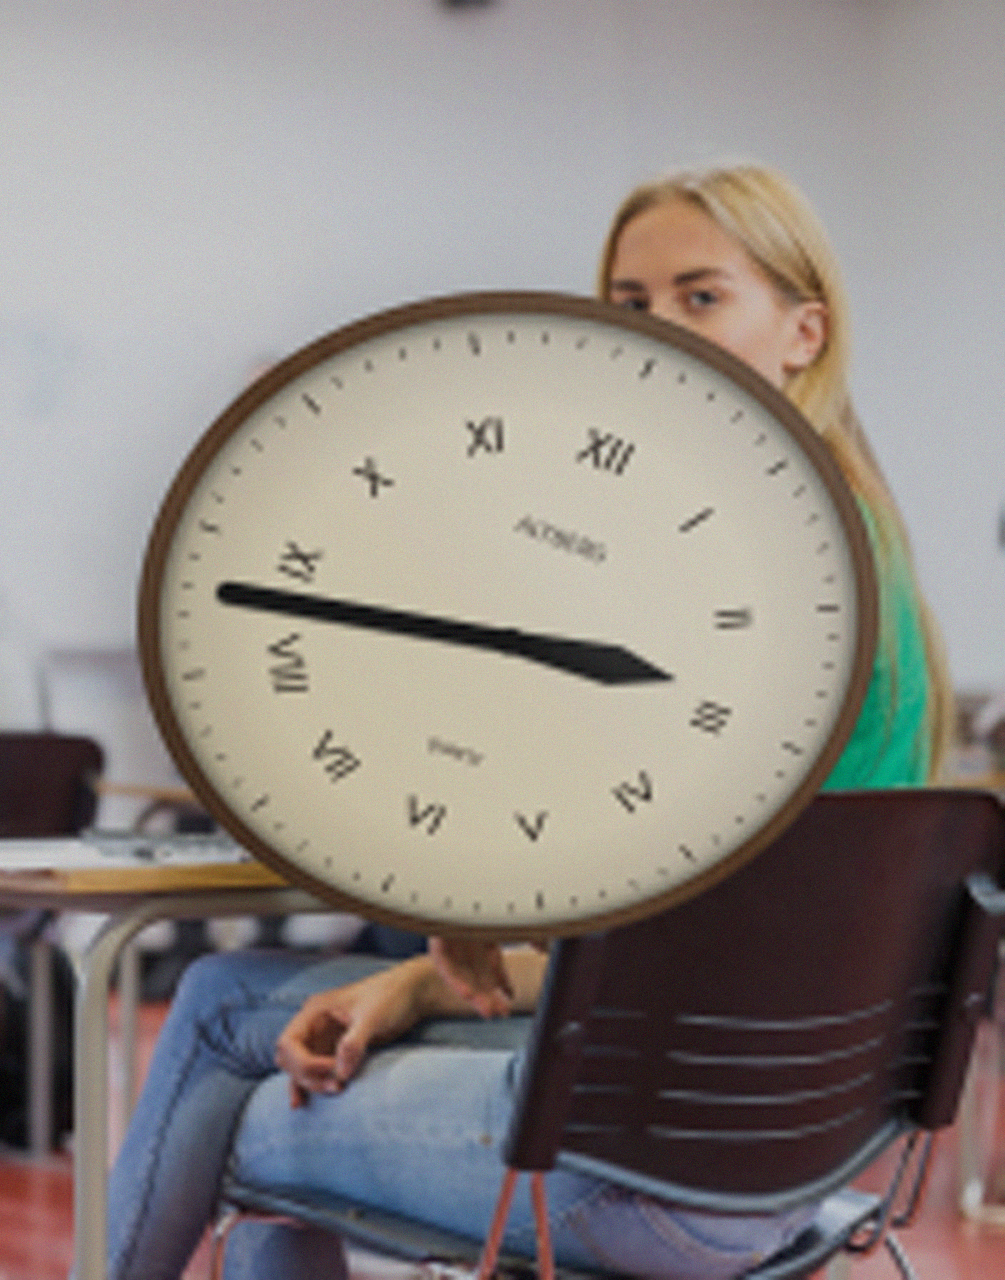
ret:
2,43
